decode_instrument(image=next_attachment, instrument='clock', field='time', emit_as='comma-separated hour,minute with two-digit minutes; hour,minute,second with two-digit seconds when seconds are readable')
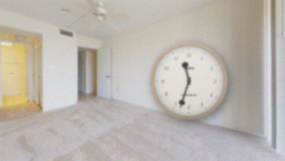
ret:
11,33
